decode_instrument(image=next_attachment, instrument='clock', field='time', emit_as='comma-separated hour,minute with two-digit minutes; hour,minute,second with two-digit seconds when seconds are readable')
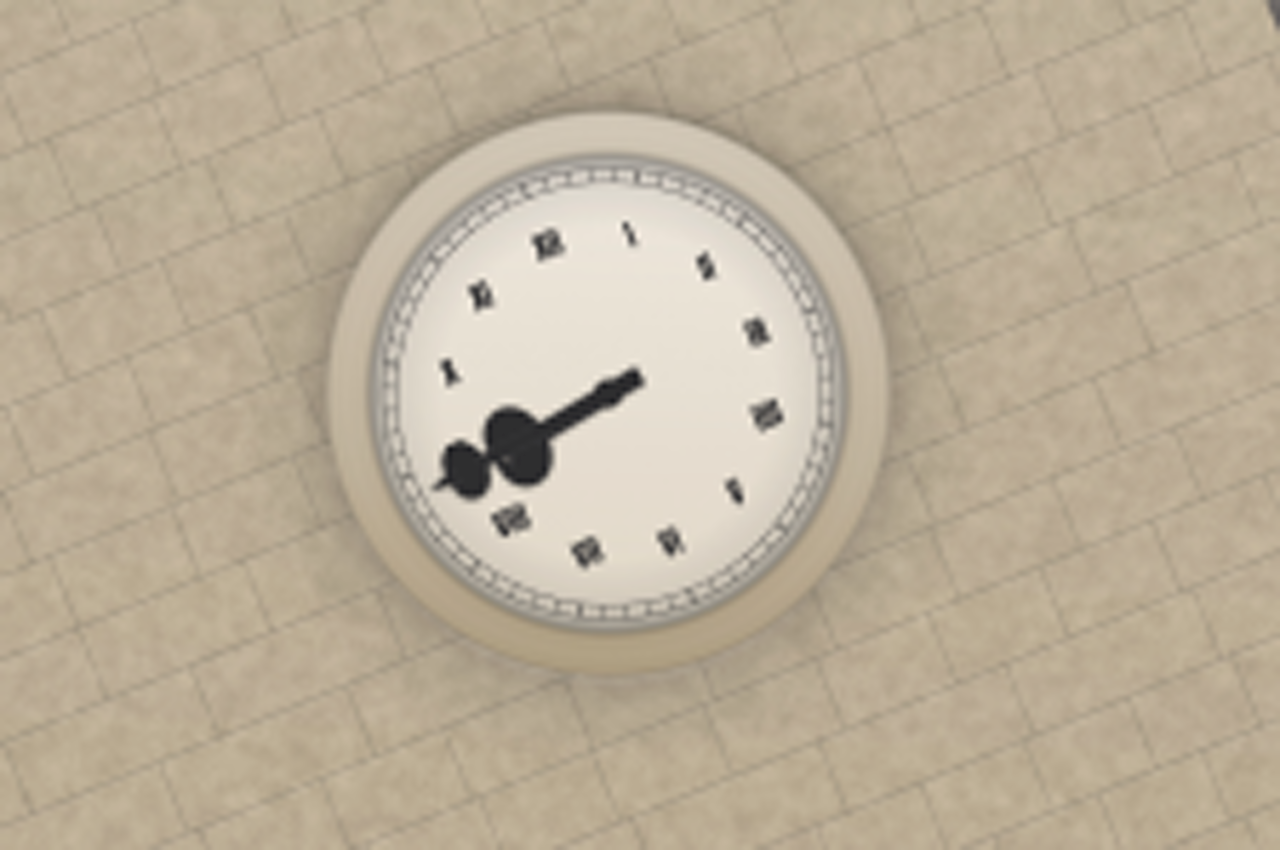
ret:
8,44
